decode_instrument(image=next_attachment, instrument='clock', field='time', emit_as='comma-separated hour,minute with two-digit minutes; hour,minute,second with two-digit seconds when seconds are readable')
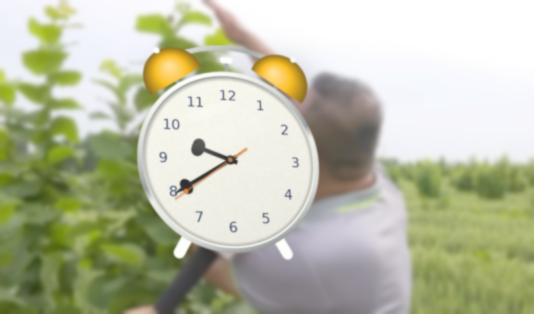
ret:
9,39,39
